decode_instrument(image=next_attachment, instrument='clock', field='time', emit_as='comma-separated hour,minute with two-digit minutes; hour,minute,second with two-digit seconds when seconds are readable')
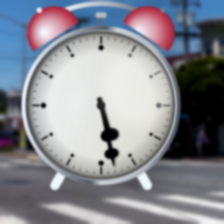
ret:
5,28
